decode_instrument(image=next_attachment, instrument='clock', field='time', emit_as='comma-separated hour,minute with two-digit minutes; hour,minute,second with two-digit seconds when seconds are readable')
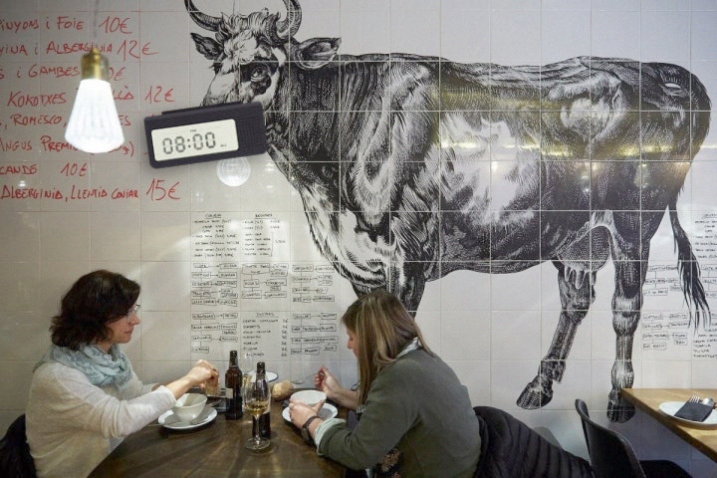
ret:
8,00
